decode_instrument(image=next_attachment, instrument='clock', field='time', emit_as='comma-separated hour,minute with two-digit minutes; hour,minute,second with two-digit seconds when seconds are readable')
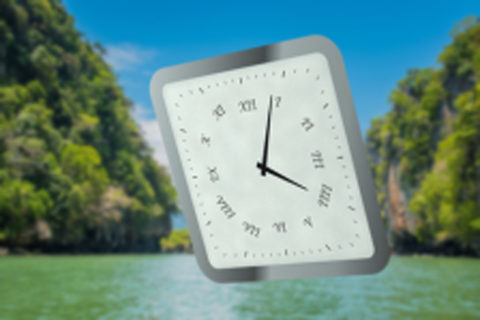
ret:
4,04
